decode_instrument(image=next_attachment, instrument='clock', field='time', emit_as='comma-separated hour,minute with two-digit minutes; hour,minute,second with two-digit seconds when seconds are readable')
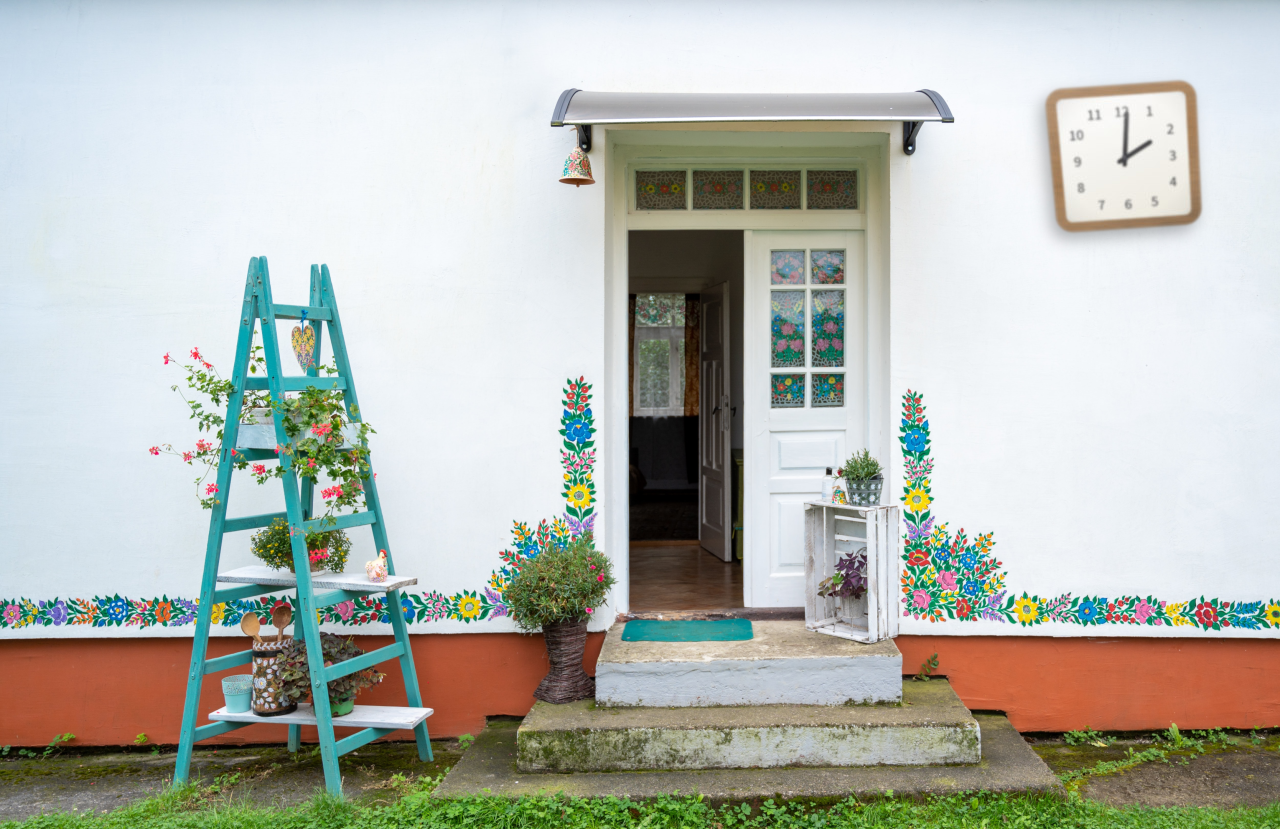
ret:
2,01
